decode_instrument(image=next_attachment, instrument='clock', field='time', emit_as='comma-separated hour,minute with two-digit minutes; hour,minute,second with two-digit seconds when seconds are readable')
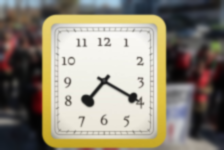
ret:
7,20
